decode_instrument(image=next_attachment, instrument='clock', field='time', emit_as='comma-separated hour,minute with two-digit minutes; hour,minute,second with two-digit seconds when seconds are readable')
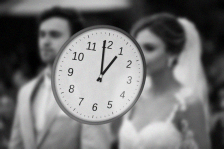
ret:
12,59
